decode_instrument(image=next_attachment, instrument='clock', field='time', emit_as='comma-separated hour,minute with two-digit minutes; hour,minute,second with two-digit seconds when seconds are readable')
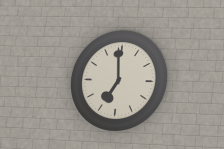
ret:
6,59
